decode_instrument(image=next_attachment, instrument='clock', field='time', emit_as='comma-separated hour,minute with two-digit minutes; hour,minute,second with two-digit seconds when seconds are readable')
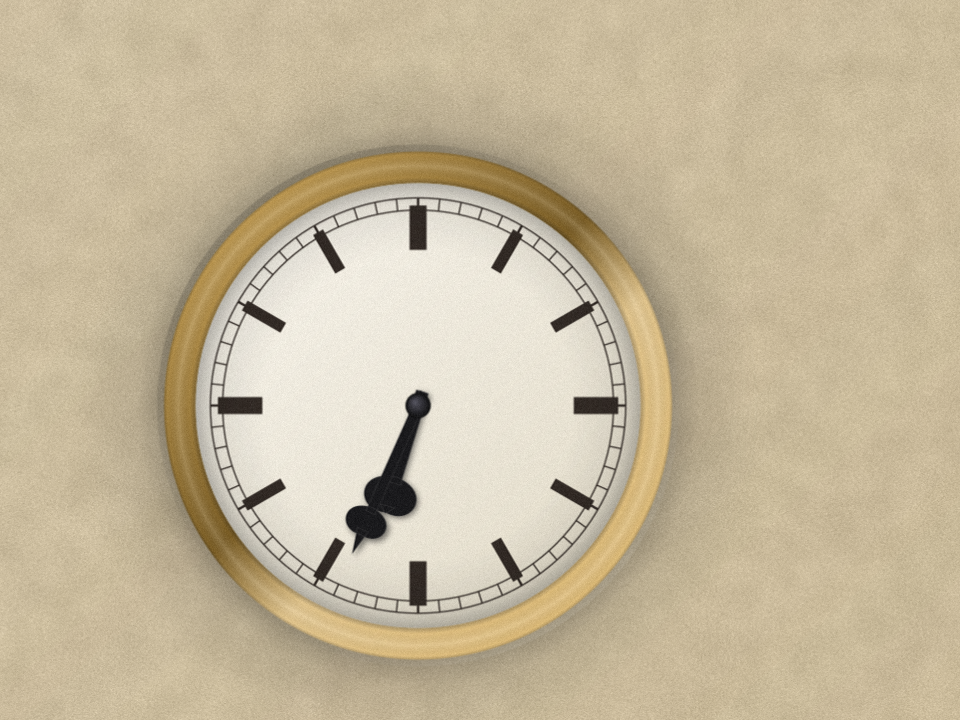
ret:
6,34
